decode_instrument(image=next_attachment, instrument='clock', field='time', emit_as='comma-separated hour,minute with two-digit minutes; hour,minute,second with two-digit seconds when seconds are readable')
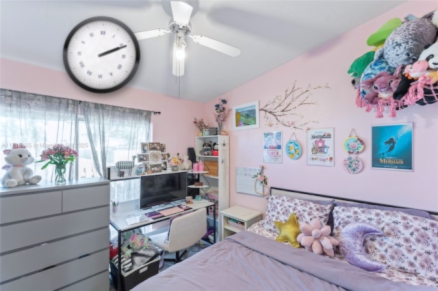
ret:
2,11
